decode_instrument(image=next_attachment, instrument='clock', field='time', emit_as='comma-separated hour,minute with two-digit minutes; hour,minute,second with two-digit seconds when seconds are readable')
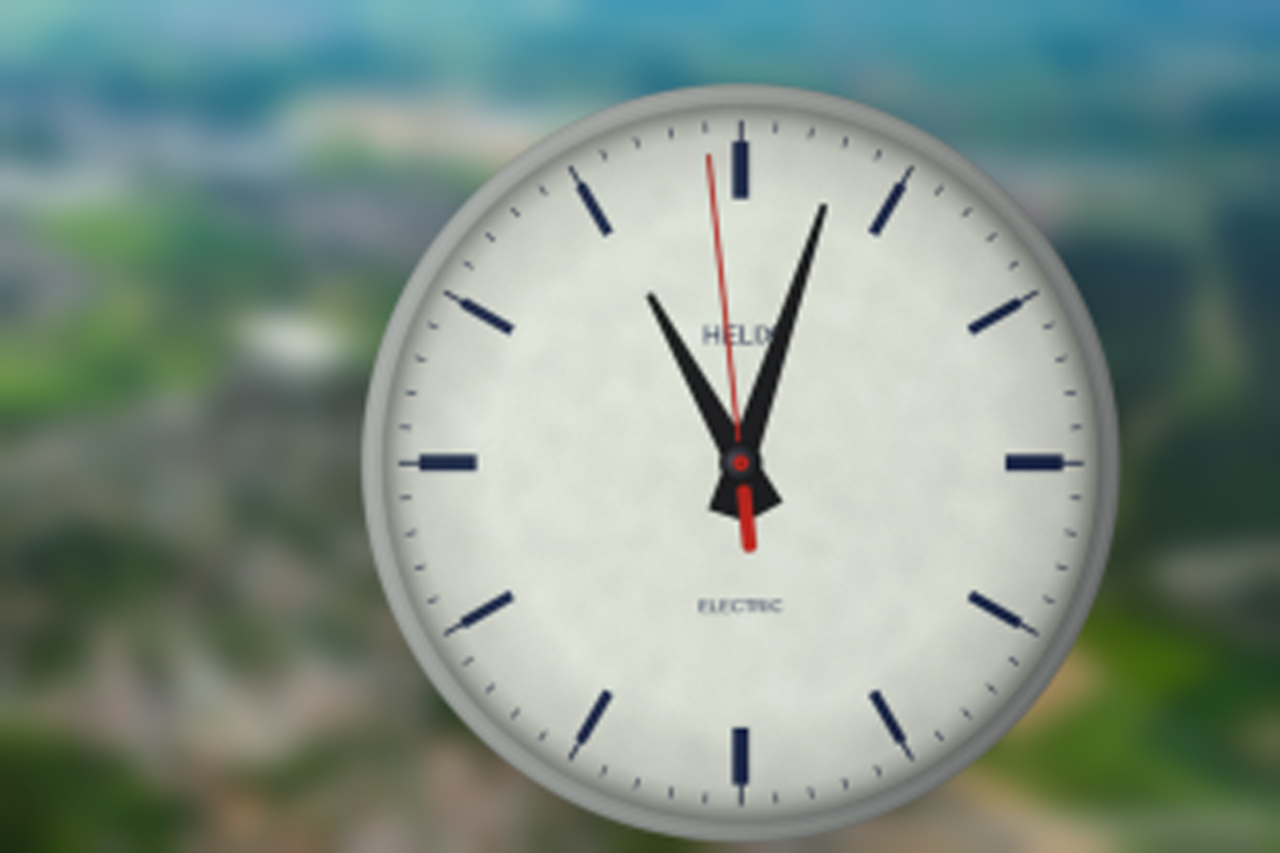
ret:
11,02,59
